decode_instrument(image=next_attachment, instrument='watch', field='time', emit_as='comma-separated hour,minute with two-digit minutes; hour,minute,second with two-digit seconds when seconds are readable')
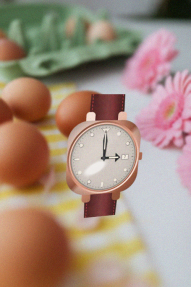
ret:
3,00
